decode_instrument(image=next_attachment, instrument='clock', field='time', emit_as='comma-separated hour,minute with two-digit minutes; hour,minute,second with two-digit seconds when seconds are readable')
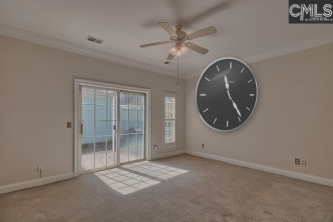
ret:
11,24
